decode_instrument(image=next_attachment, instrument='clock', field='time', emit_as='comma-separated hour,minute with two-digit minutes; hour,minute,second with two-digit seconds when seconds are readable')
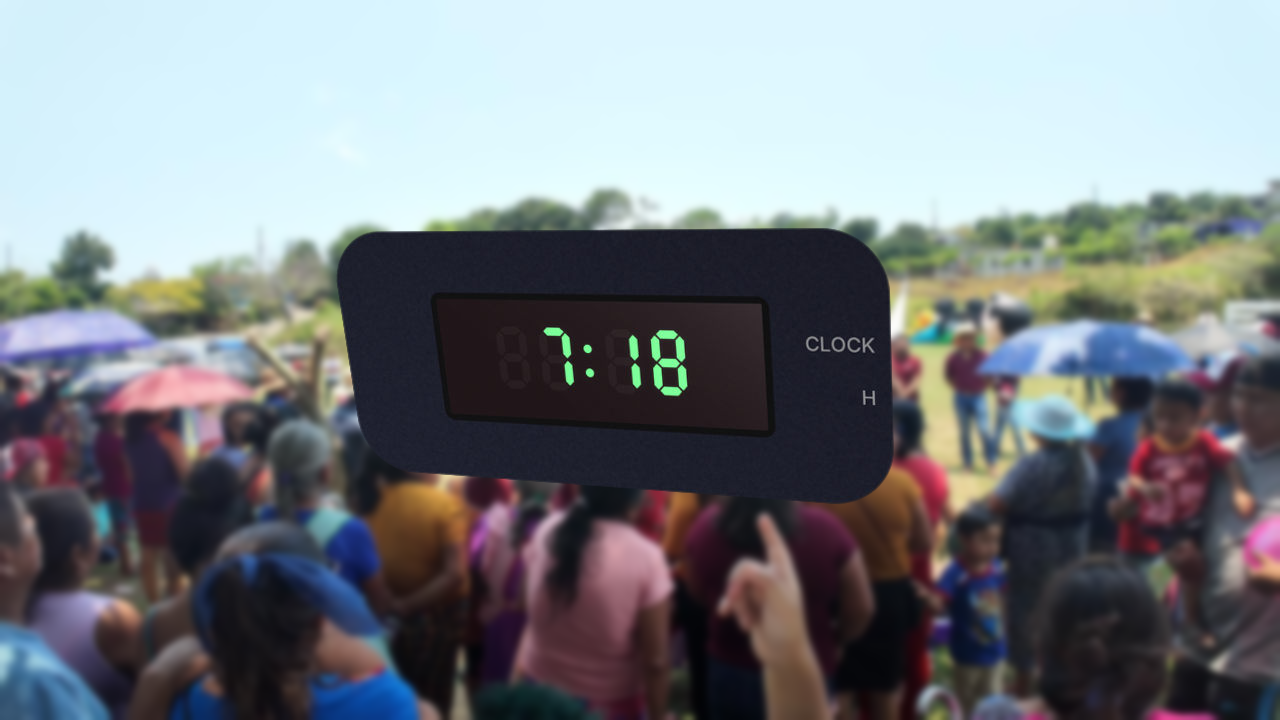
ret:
7,18
